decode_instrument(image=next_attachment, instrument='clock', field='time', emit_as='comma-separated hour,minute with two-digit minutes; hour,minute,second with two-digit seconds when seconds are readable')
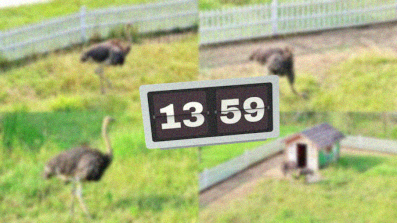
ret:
13,59
